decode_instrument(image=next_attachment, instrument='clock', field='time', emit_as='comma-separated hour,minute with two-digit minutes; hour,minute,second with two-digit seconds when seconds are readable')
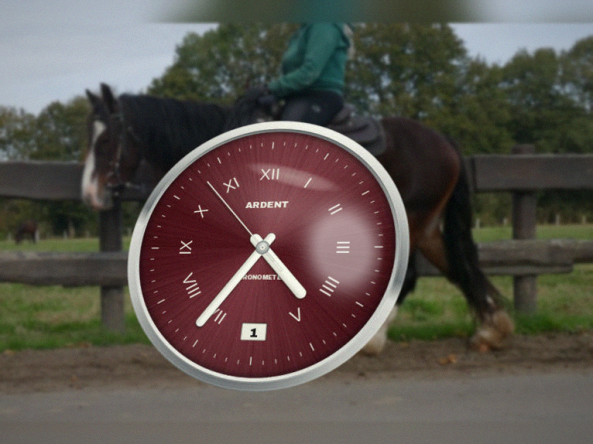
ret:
4,35,53
